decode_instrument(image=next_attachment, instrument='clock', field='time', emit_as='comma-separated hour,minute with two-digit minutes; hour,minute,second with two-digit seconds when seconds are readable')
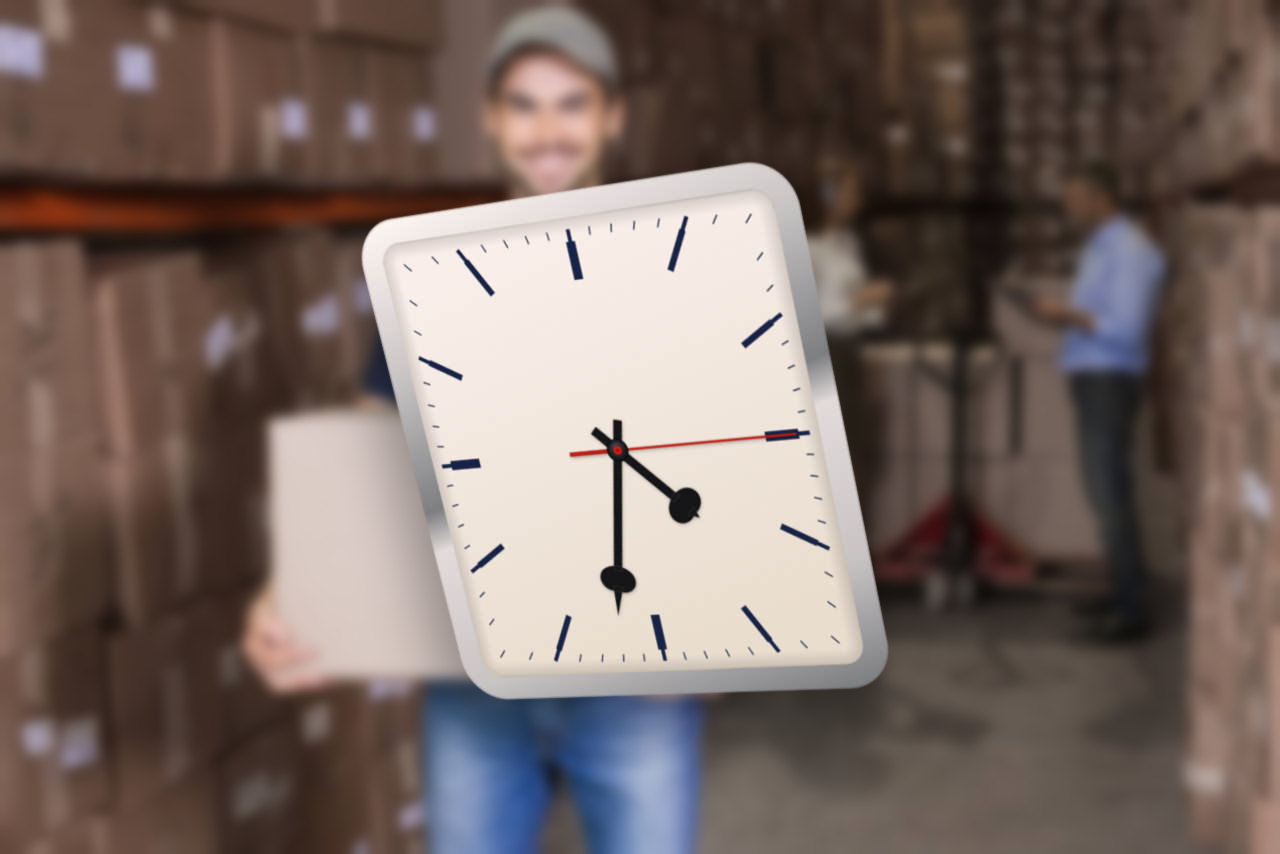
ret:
4,32,15
